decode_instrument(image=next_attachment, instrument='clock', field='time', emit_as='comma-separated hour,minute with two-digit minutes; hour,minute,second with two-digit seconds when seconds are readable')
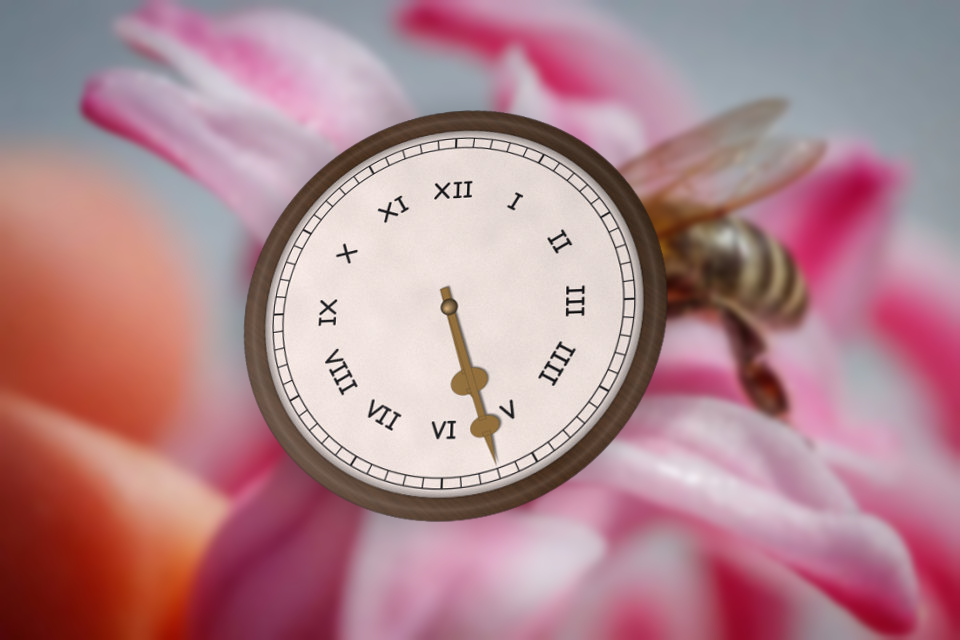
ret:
5,27
